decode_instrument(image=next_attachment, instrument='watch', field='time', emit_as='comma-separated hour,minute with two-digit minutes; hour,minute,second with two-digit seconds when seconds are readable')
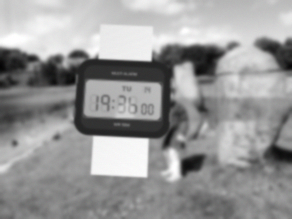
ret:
19,36,00
